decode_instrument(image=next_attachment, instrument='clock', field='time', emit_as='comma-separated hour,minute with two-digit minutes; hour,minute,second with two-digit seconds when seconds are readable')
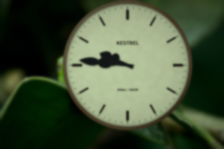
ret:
9,46
